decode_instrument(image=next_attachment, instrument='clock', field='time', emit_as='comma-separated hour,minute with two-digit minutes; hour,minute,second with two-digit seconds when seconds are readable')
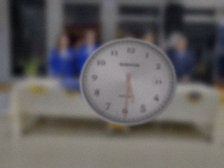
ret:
5,30
